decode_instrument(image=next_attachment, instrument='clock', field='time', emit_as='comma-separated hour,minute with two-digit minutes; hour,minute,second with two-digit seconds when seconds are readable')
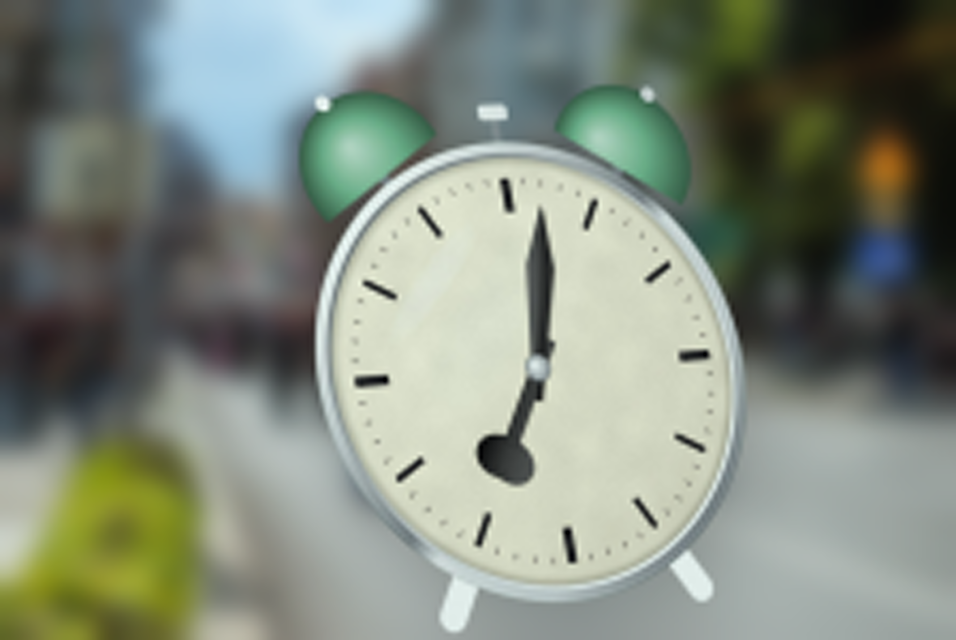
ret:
7,02
